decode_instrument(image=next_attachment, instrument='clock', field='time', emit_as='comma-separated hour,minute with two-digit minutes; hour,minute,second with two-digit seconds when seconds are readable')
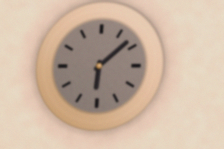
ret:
6,08
